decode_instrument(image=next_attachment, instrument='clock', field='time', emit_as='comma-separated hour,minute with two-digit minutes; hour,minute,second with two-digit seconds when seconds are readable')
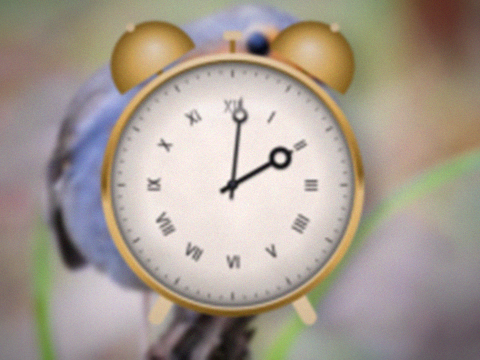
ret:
2,01
